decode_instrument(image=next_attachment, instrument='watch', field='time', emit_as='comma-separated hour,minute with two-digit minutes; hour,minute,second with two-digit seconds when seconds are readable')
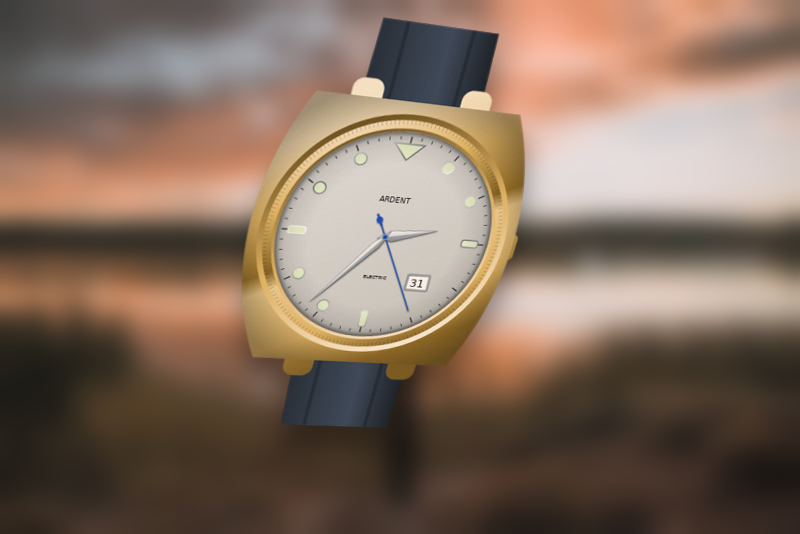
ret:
2,36,25
